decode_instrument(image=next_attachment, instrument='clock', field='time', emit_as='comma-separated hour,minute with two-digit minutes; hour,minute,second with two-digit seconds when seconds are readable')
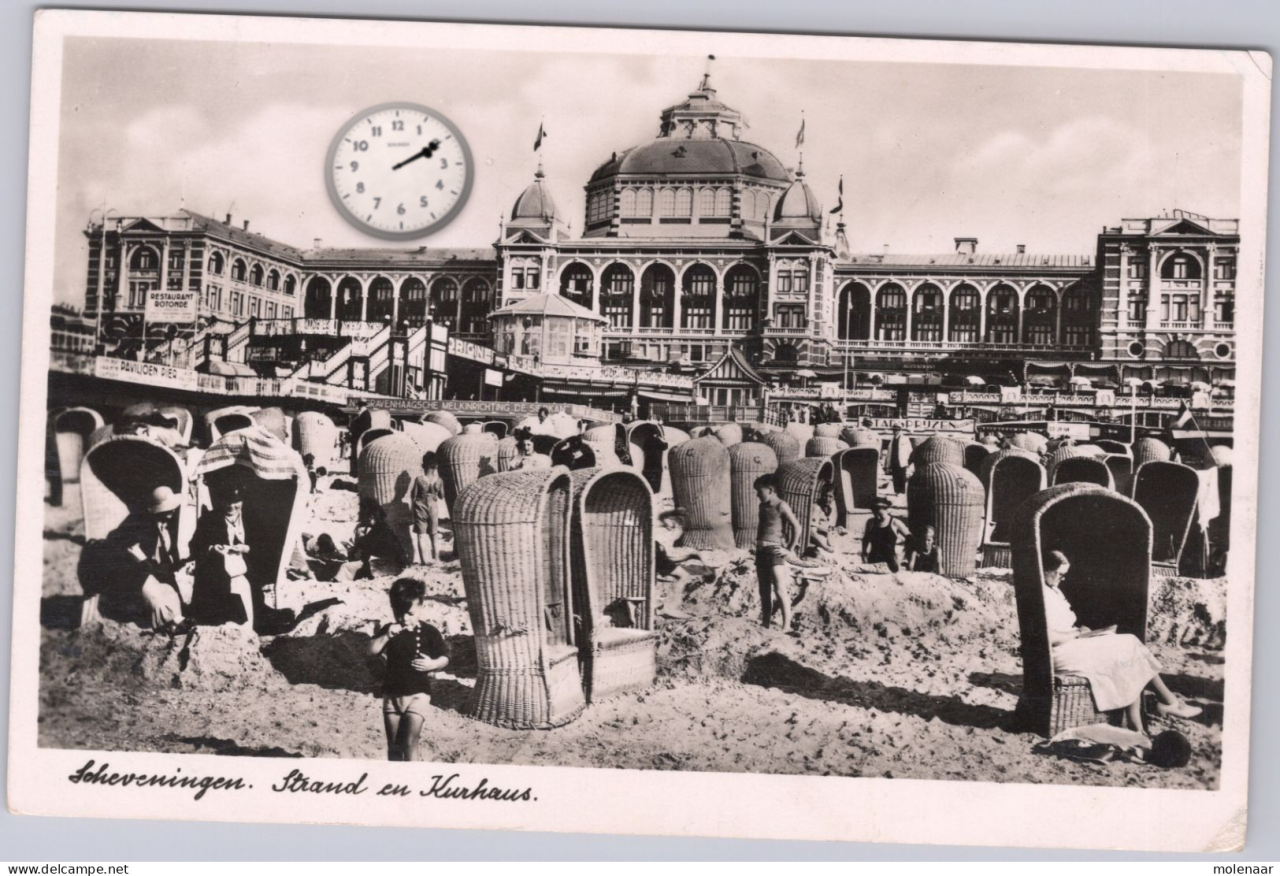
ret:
2,10
